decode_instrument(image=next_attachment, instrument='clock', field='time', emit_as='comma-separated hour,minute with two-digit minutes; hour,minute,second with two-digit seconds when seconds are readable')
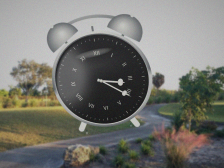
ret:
3,21
